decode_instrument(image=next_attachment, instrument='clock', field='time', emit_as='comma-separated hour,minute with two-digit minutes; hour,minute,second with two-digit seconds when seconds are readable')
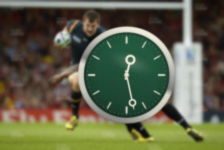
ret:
12,28
